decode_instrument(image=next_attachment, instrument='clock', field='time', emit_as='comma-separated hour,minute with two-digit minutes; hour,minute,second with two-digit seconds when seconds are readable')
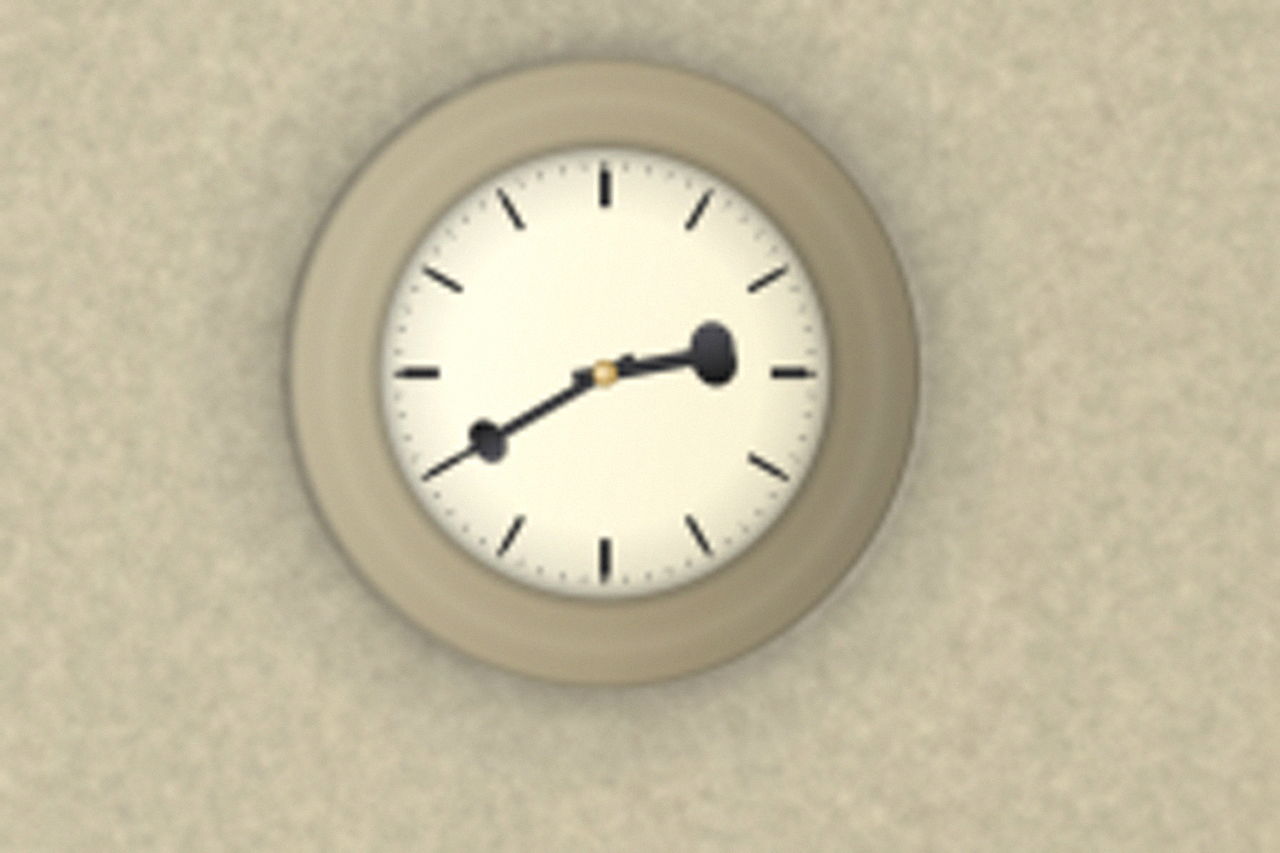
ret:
2,40
